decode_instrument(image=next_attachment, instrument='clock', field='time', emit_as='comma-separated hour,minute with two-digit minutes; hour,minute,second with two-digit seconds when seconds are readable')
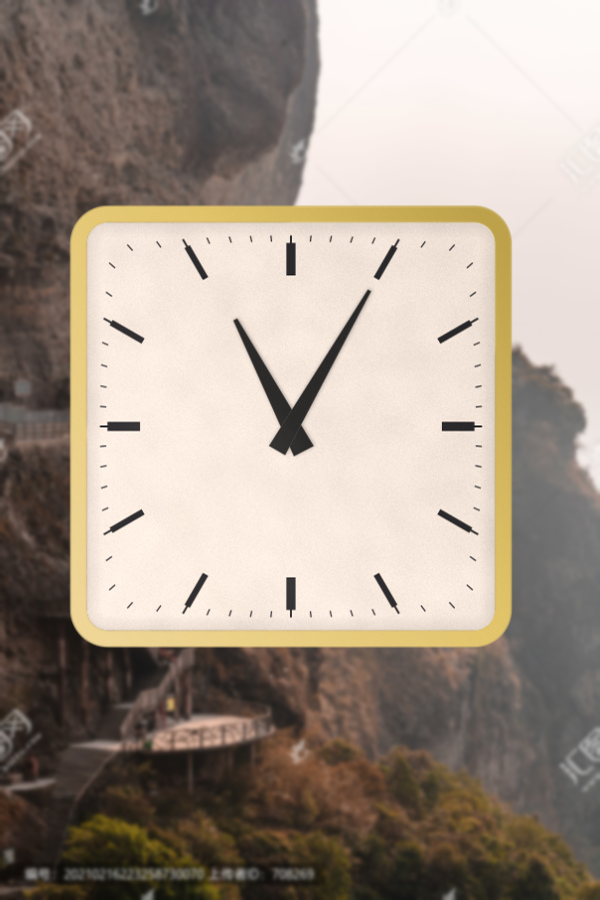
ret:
11,05
